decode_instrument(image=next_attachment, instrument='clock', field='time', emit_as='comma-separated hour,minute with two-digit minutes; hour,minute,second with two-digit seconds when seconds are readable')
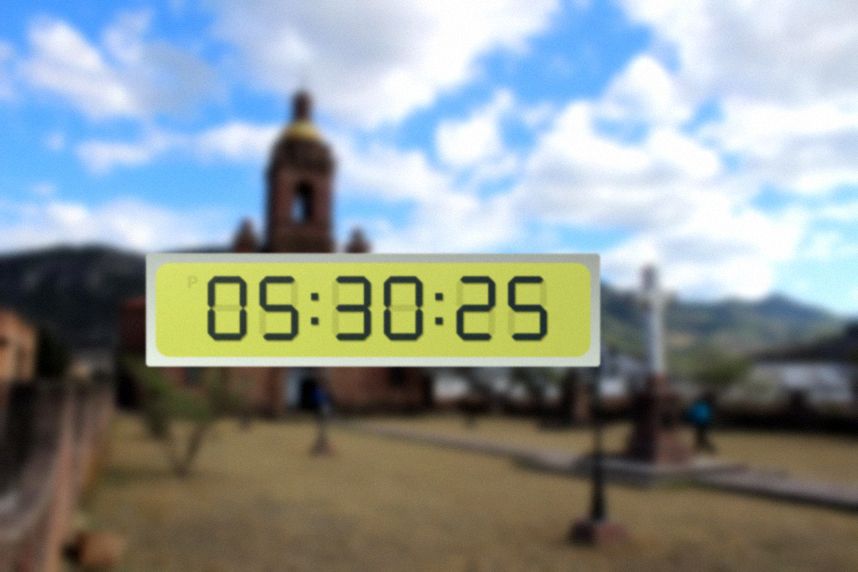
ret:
5,30,25
